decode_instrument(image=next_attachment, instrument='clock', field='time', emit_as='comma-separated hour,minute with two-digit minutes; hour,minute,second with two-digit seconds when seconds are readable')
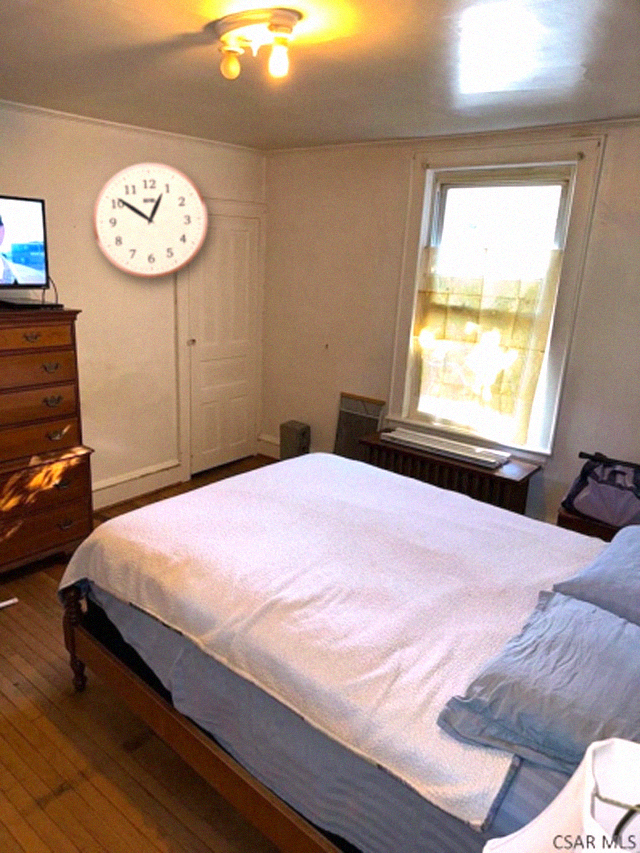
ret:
12,51
